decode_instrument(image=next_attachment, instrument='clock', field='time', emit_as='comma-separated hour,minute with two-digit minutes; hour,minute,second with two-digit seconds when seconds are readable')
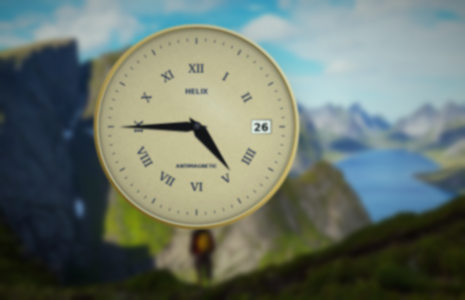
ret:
4,45
